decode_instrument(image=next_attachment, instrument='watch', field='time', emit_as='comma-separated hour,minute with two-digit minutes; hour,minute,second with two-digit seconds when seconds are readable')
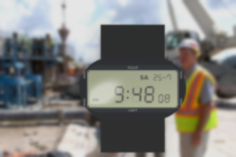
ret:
9,48
